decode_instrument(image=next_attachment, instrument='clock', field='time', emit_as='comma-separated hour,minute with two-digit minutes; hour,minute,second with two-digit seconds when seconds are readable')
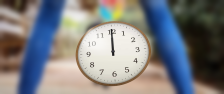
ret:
12,00
